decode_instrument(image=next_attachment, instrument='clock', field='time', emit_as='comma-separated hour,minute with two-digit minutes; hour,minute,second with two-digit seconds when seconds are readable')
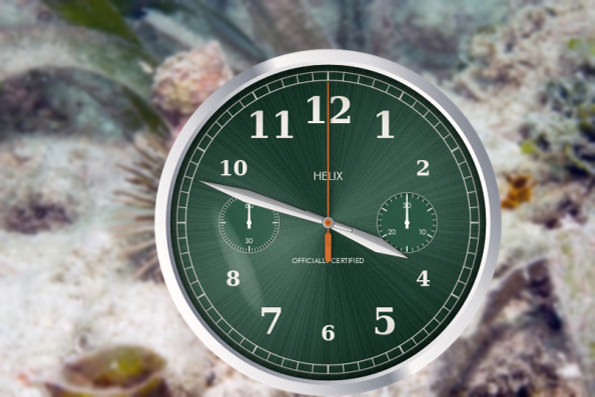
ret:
3,48
